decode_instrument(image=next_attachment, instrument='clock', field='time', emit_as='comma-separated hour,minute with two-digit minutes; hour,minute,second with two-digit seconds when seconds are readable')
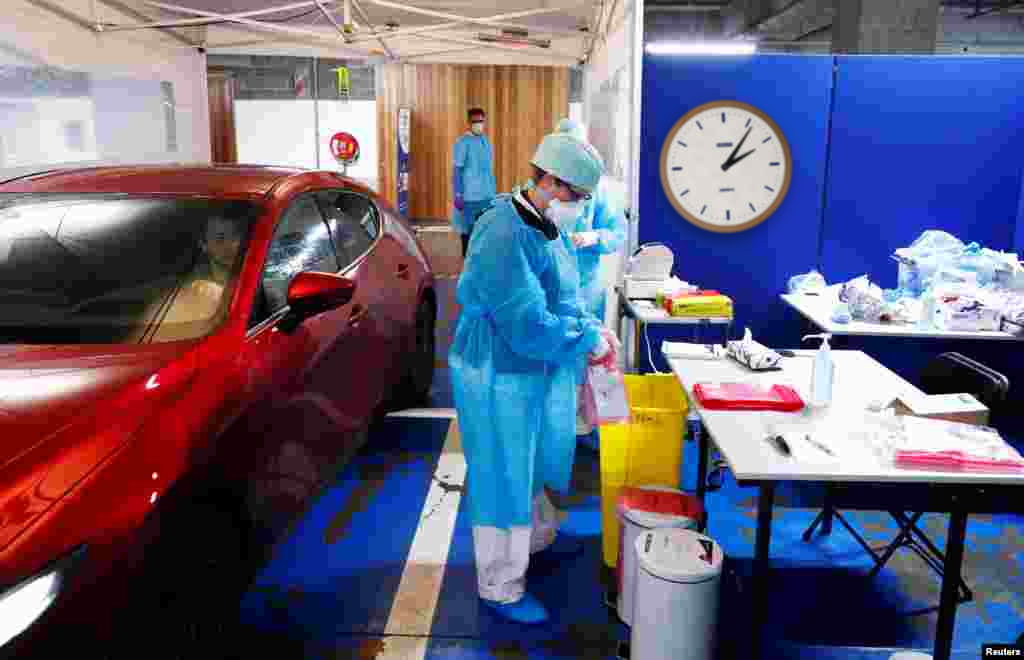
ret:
2,06
